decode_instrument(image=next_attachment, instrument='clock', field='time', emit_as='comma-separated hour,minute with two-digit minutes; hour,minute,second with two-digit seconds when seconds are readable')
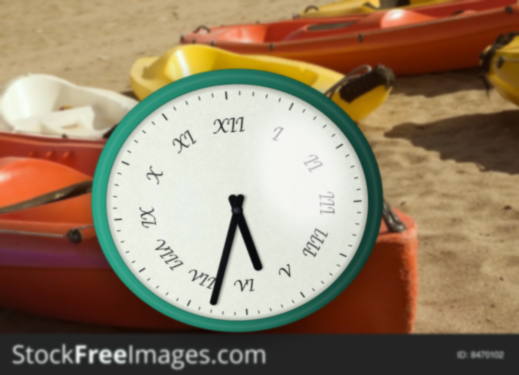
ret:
5,33
